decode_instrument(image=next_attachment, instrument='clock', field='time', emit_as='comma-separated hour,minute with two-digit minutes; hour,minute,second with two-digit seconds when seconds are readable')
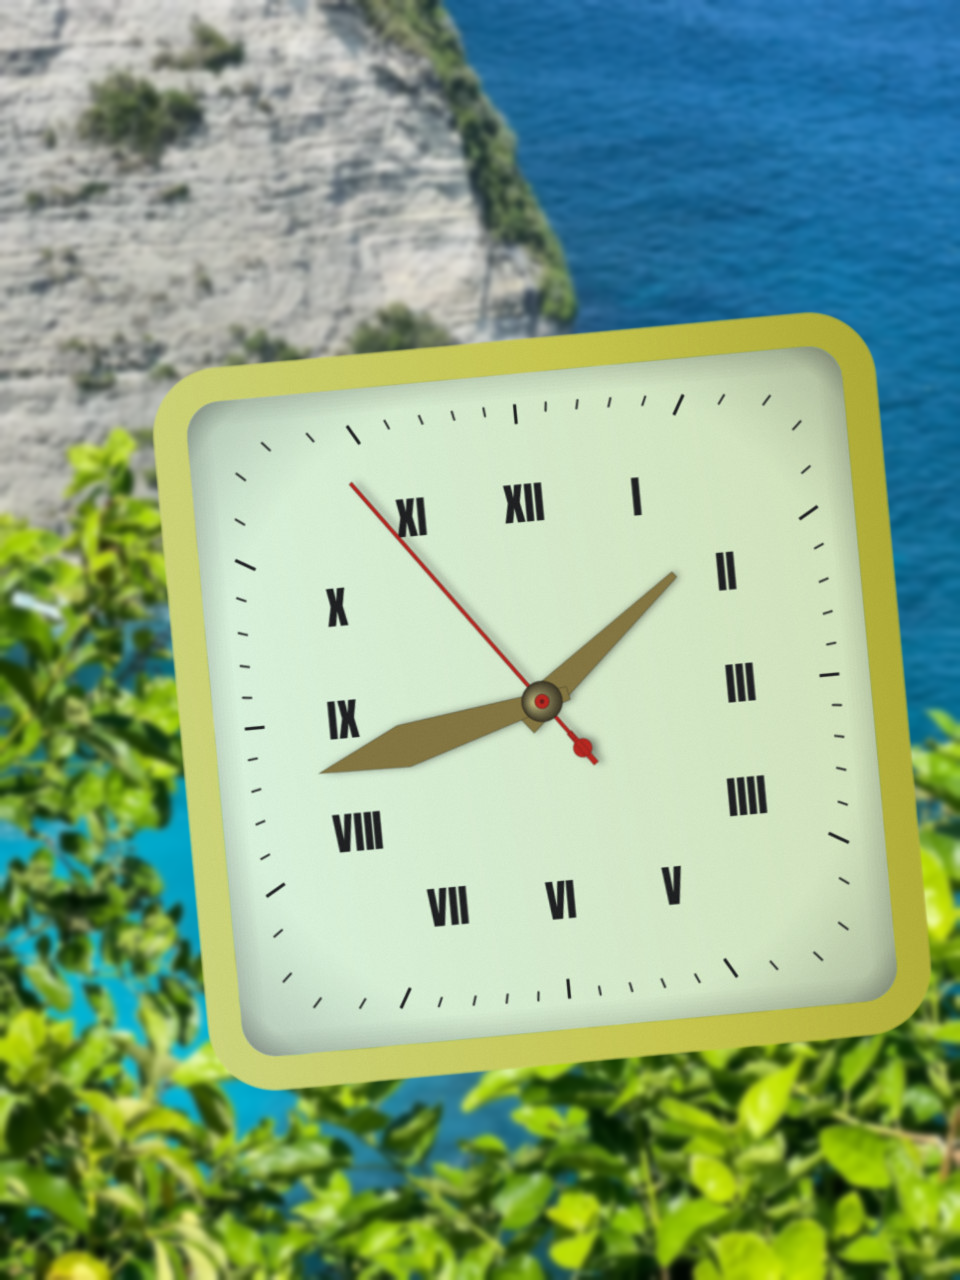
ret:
1,42,54
